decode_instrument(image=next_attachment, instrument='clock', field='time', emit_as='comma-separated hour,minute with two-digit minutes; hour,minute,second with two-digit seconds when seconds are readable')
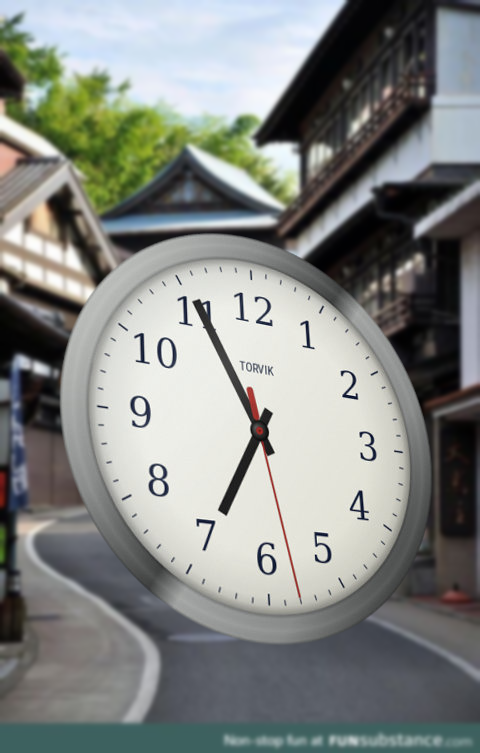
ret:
6,55,28
